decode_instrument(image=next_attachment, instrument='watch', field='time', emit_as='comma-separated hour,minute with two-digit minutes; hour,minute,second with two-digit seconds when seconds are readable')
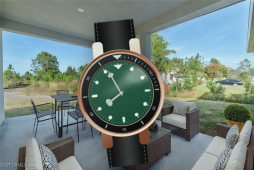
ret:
7,56
